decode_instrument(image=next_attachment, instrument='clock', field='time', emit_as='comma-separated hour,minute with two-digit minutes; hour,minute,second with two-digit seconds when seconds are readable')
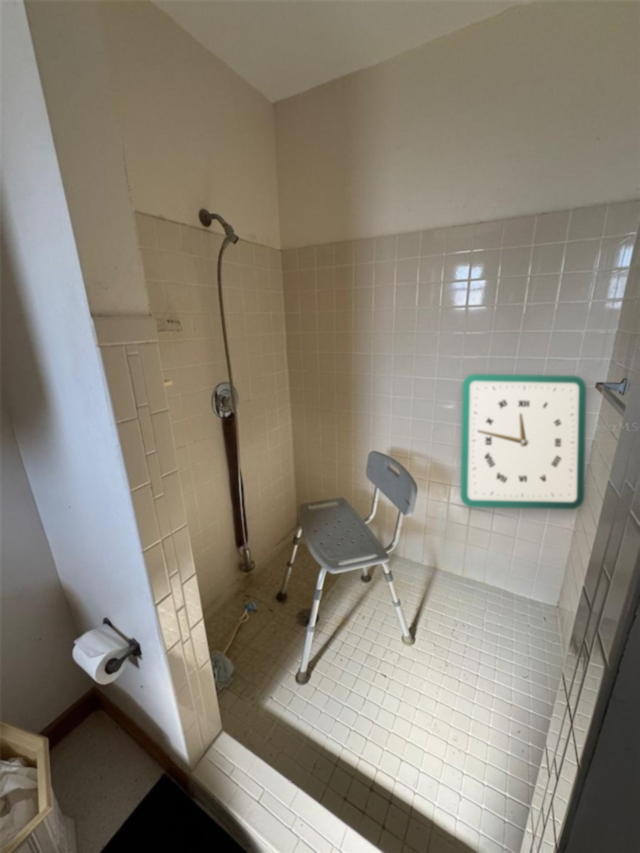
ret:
11,47
